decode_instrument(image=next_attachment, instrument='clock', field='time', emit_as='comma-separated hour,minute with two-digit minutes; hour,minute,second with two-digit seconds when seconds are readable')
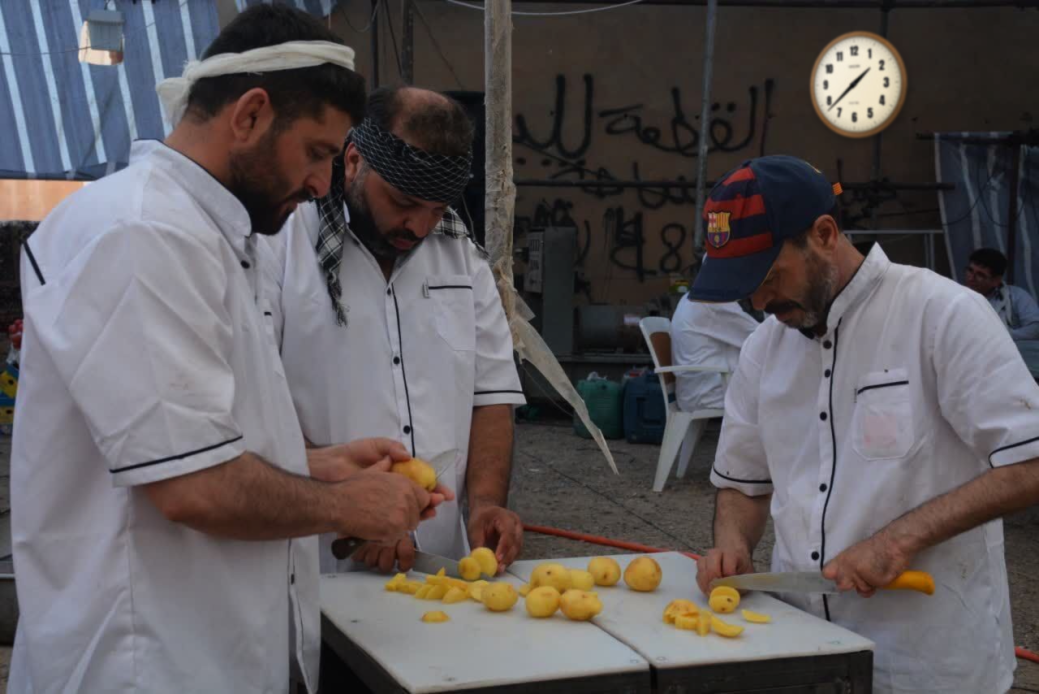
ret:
1,38
